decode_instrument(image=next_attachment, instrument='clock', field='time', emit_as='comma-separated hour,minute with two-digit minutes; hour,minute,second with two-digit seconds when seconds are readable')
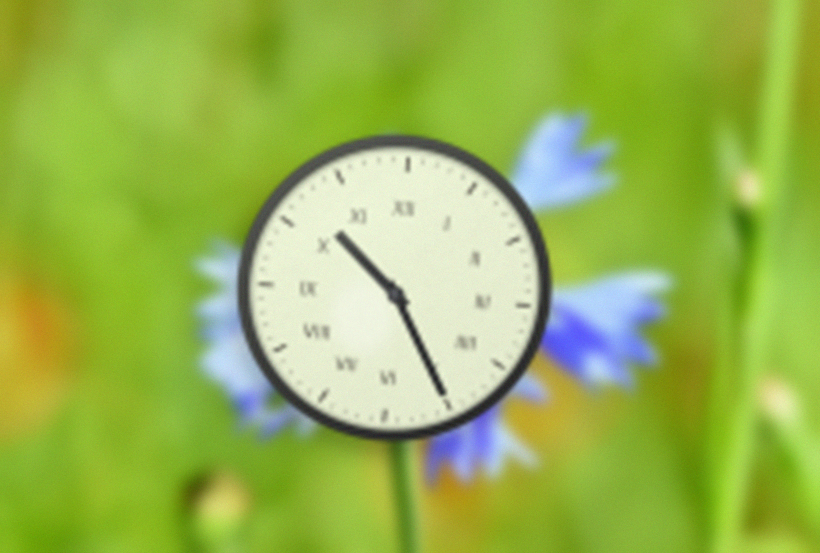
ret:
10,25
